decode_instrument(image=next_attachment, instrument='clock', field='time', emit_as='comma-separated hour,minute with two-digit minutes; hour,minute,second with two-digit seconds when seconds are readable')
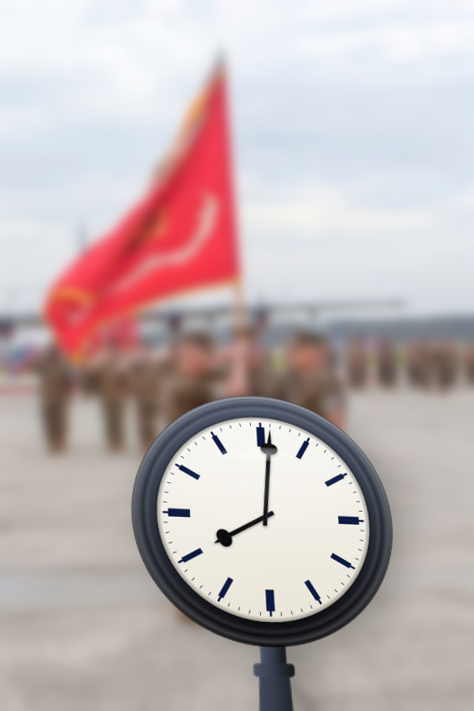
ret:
8,01
